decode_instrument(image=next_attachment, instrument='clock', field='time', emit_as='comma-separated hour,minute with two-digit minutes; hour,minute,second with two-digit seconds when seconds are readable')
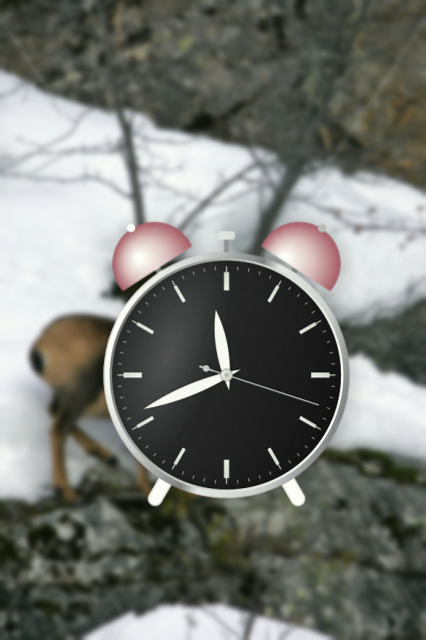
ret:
11,41,18
